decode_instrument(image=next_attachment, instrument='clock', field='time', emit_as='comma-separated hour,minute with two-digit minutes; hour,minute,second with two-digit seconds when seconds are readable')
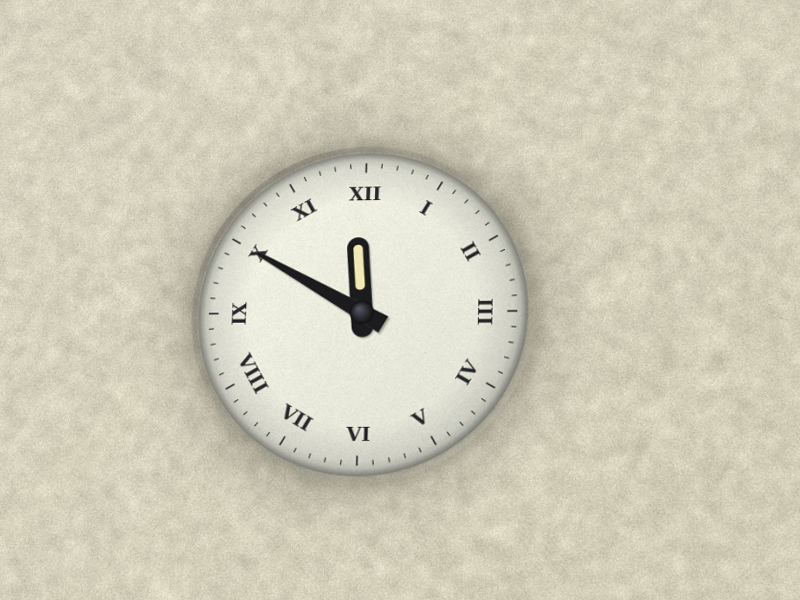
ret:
11,50
